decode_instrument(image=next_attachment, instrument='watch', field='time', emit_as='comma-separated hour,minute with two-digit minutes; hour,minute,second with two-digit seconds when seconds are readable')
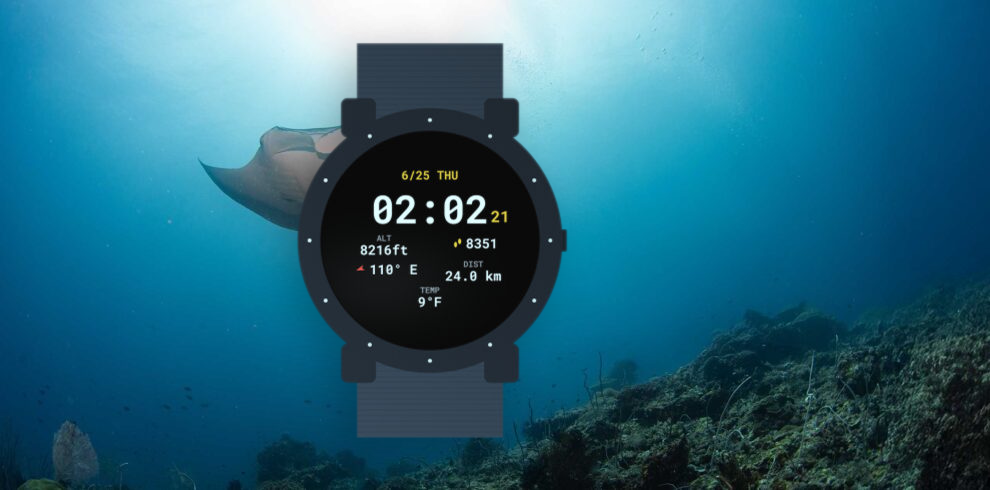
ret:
2,02,21
